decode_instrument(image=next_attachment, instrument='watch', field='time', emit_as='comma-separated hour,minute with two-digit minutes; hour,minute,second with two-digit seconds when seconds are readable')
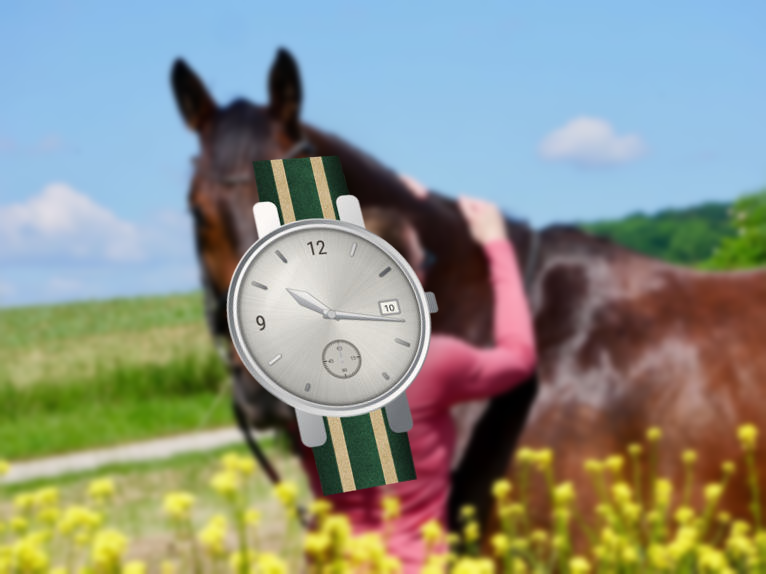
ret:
10,17
